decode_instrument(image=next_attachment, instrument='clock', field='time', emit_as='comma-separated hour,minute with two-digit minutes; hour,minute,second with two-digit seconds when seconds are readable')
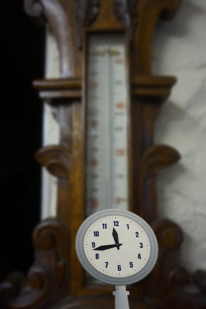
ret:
11,43
